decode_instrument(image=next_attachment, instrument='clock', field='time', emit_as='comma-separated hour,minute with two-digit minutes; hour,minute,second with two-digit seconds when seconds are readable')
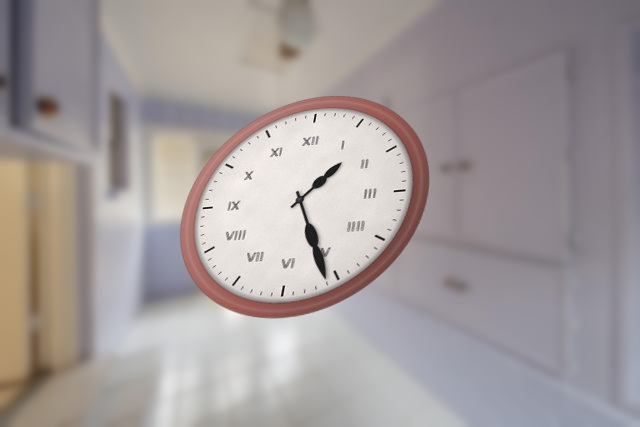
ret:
1,26
